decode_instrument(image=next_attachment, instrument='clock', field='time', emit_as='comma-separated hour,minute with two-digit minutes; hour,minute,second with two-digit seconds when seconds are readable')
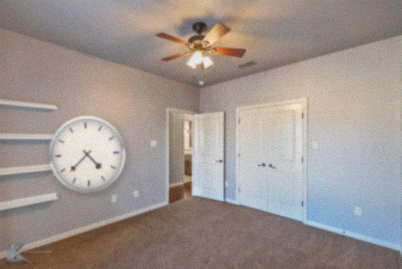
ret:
4,38
